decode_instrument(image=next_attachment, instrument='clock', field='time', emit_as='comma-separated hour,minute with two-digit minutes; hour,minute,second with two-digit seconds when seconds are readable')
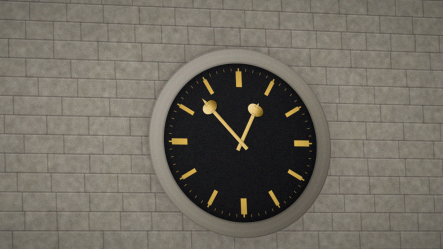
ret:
12,53
